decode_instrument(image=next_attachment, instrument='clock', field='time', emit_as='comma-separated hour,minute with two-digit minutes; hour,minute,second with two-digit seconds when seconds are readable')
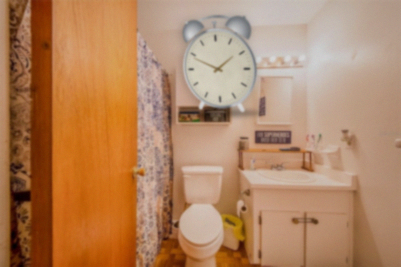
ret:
1,49
